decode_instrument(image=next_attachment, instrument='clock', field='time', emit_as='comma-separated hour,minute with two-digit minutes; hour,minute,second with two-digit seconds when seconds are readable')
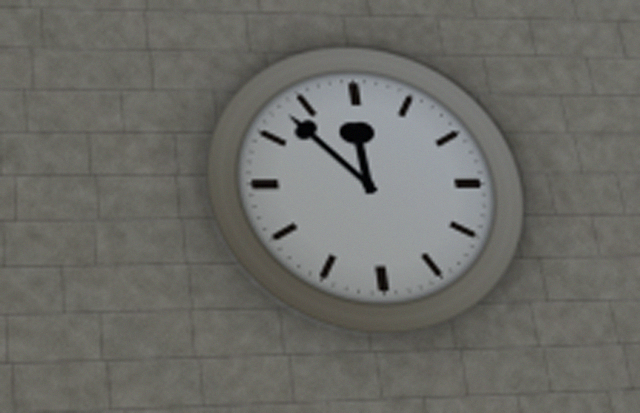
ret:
11,53
